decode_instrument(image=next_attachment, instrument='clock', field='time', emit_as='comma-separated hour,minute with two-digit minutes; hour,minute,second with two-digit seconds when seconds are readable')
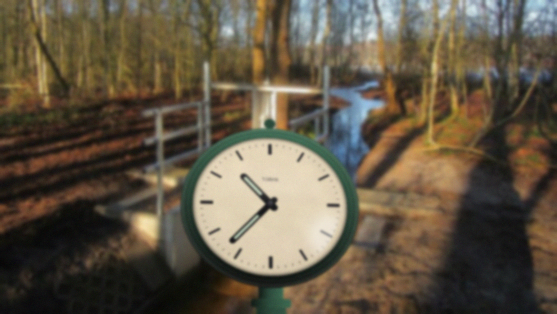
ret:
10,37
